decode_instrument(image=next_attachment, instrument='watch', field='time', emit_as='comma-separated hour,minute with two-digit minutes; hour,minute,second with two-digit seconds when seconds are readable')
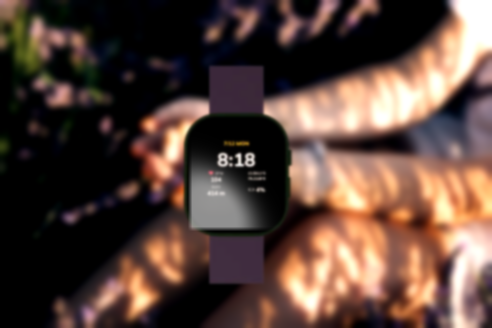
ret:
8,18
